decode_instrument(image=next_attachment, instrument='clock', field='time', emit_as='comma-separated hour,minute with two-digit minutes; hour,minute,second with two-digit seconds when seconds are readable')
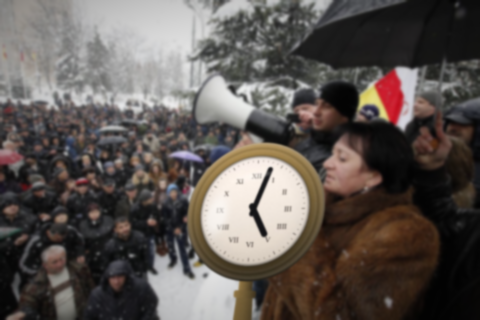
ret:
5,03
